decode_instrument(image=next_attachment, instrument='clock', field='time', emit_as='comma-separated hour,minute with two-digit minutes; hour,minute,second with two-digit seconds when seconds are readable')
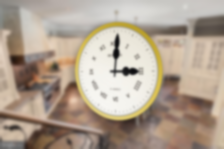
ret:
3,01
